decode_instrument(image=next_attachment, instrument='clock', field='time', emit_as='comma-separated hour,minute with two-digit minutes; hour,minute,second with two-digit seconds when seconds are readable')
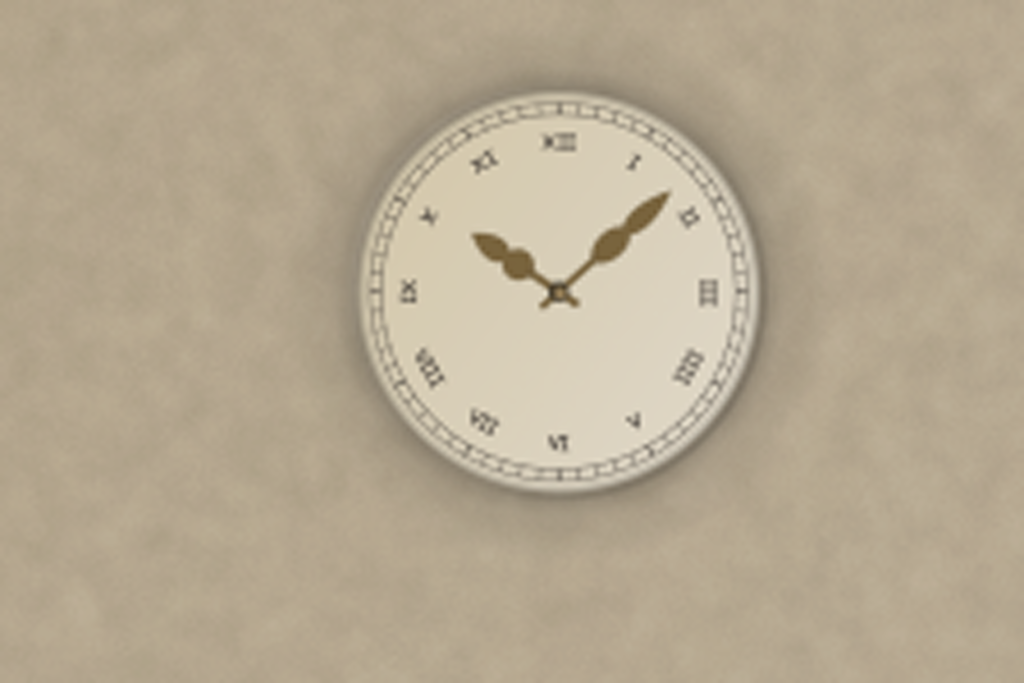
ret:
10,08
